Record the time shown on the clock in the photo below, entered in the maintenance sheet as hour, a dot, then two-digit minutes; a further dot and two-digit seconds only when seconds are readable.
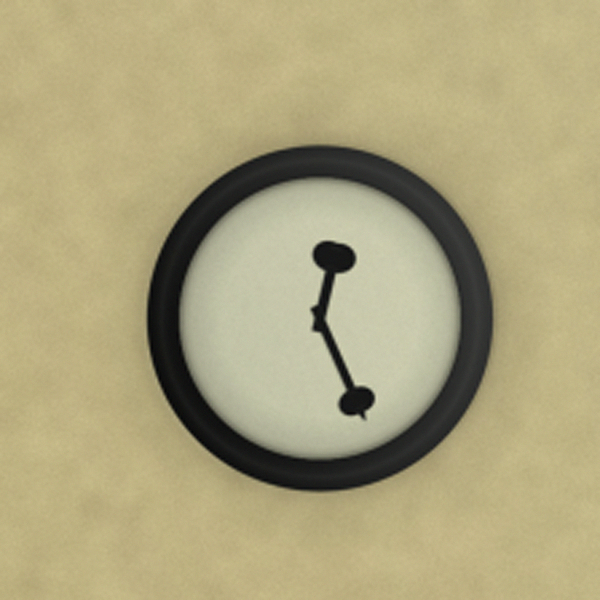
12.26
